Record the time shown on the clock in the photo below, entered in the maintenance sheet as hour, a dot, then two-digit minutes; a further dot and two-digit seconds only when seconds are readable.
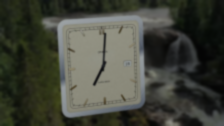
7.01
